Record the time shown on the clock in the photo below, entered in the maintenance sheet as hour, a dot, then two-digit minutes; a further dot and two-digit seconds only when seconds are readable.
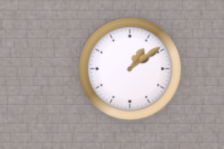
1.09
